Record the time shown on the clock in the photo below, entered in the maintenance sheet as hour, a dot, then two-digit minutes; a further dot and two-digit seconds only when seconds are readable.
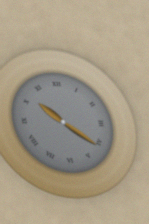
10.21
